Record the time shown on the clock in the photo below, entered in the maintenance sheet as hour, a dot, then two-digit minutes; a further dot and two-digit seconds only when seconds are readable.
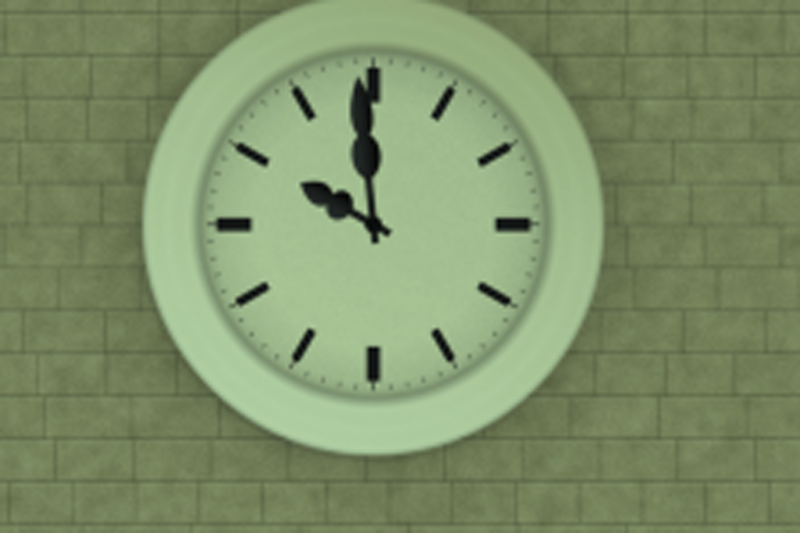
9.59
